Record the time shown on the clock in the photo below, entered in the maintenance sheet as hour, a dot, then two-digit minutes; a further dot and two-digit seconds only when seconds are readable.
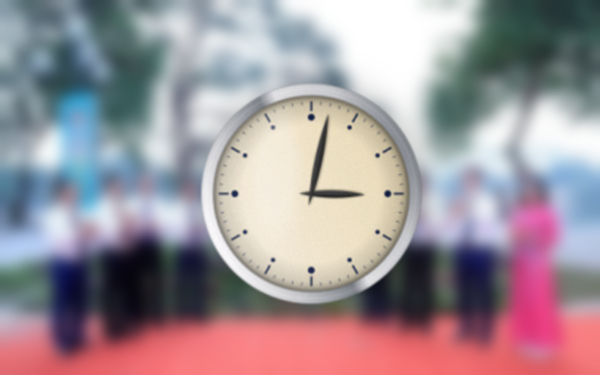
3.02
